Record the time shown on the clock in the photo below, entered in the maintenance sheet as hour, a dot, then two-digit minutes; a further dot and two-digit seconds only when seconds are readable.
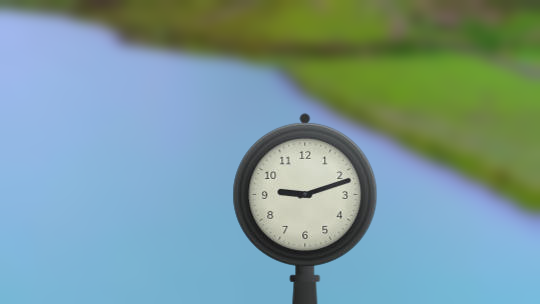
9.12
